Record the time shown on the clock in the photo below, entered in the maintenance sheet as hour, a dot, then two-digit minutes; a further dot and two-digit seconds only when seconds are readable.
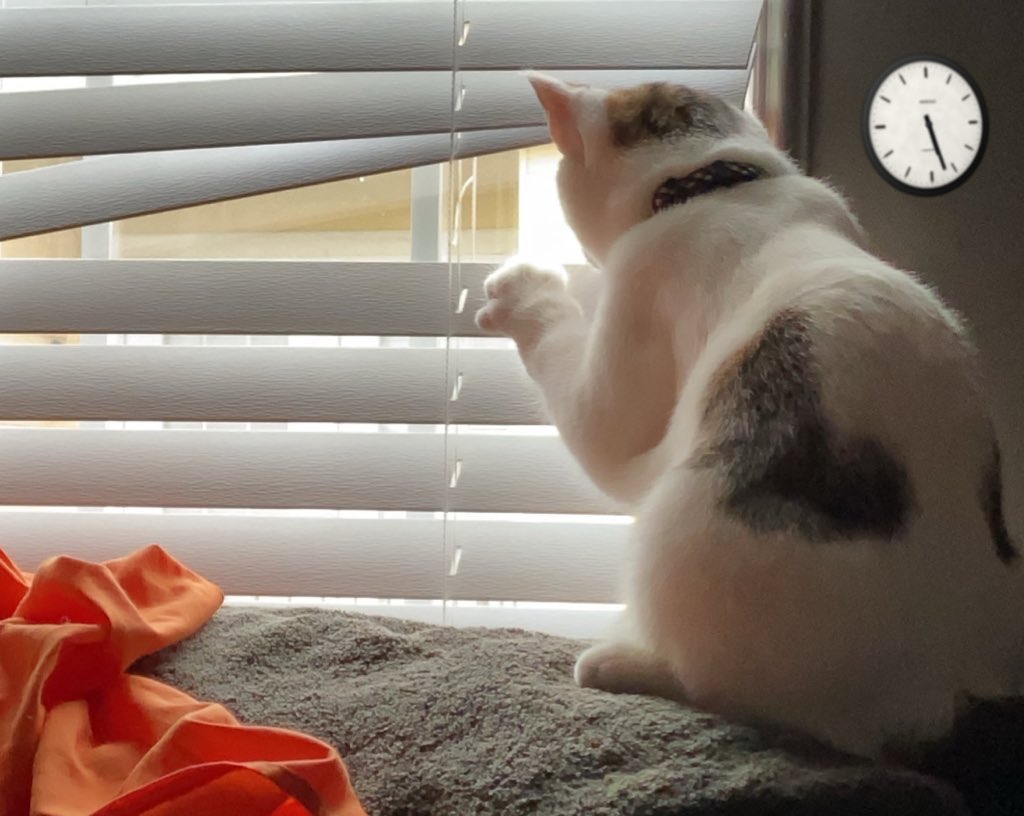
5.27
